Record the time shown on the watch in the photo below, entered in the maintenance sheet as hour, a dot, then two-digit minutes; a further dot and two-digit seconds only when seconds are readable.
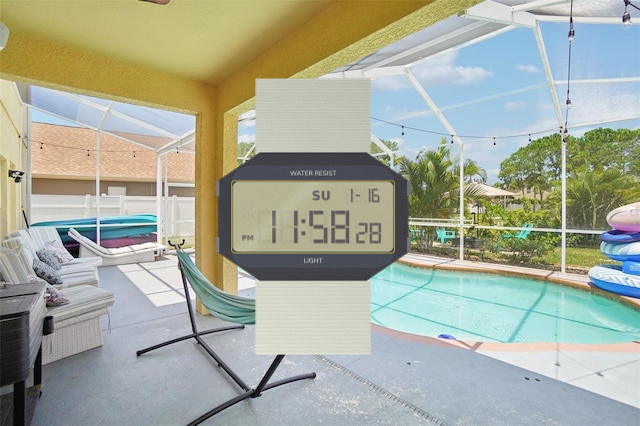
11.58.28
